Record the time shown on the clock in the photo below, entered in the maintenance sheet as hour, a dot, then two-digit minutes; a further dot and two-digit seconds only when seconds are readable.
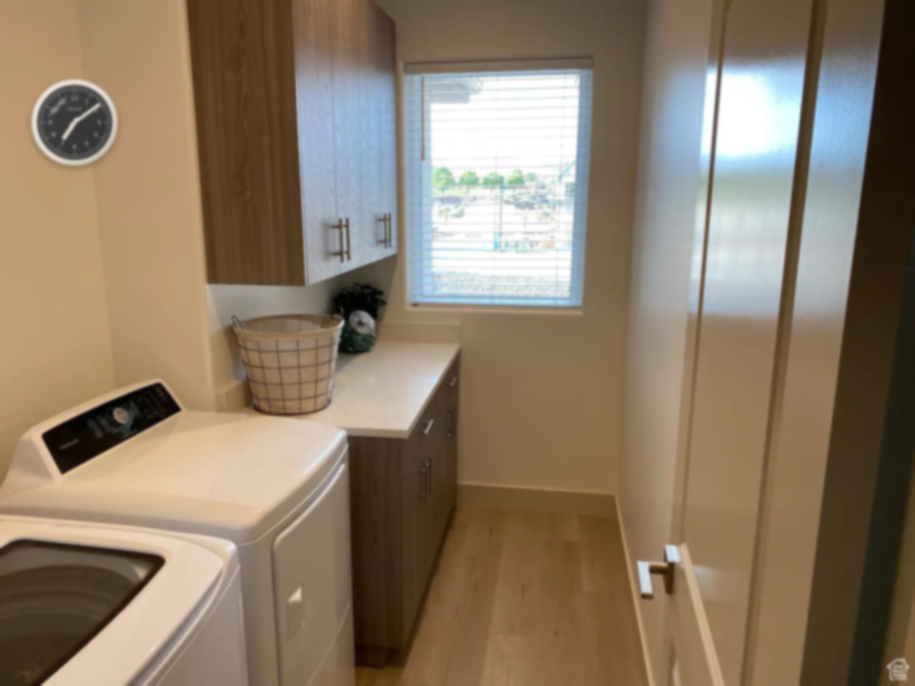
7.09
